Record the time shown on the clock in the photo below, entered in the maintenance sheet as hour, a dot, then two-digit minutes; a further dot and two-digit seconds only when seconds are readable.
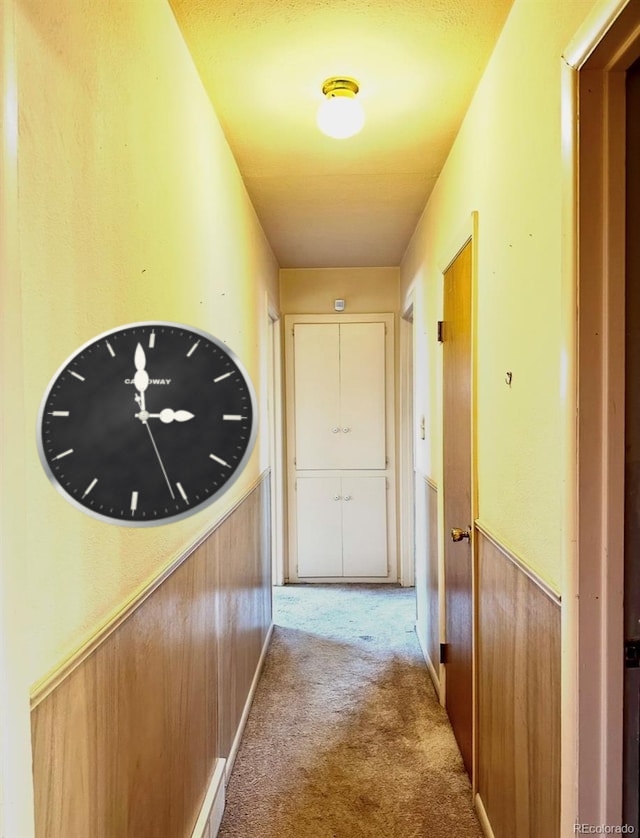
2.58.26
